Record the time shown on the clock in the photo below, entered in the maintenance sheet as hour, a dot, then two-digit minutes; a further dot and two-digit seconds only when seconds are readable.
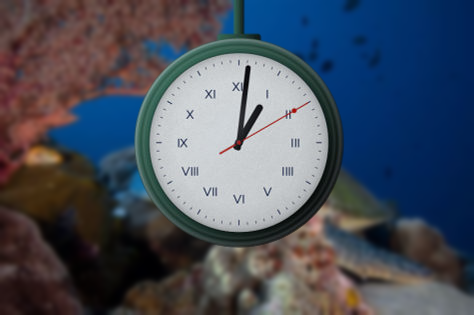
1.01.10
